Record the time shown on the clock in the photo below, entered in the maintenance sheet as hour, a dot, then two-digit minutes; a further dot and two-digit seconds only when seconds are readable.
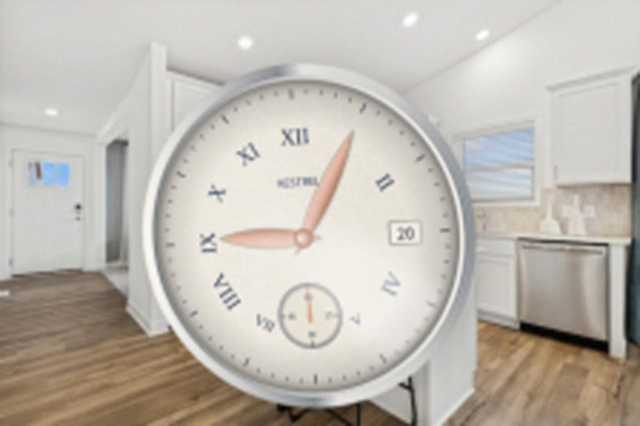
9.05
